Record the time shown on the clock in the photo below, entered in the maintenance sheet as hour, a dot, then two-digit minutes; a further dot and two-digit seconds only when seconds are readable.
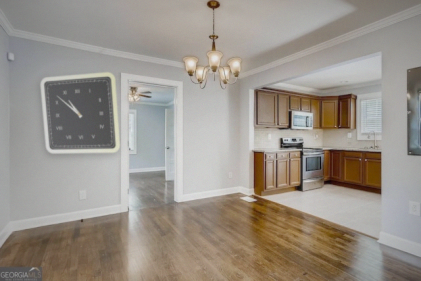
10.52
